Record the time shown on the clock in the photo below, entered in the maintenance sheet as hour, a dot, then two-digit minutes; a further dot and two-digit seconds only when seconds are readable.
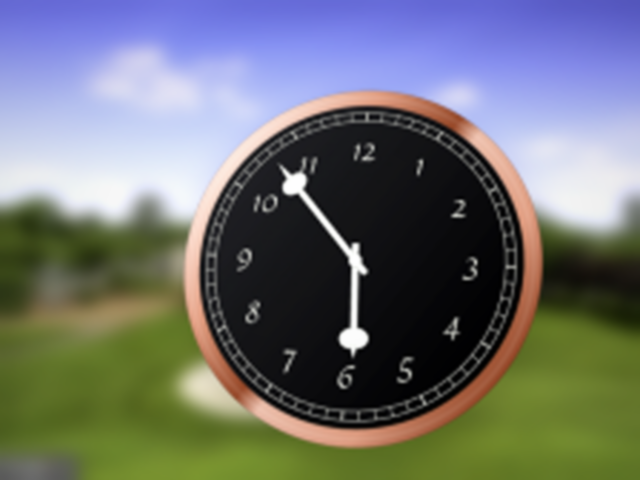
5.53
